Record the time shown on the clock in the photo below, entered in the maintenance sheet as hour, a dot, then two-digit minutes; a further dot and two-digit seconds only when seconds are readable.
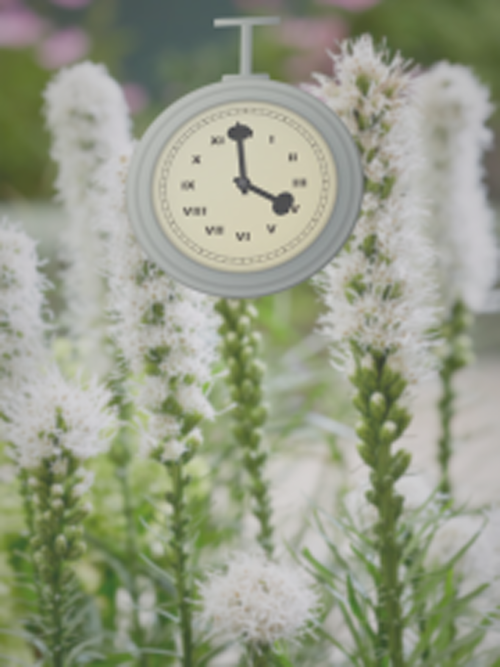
3.59
